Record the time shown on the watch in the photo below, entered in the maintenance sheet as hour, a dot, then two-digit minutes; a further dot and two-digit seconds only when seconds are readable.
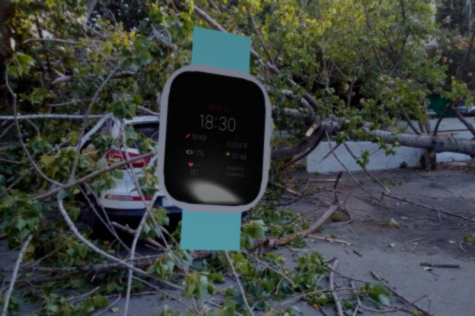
18.30
